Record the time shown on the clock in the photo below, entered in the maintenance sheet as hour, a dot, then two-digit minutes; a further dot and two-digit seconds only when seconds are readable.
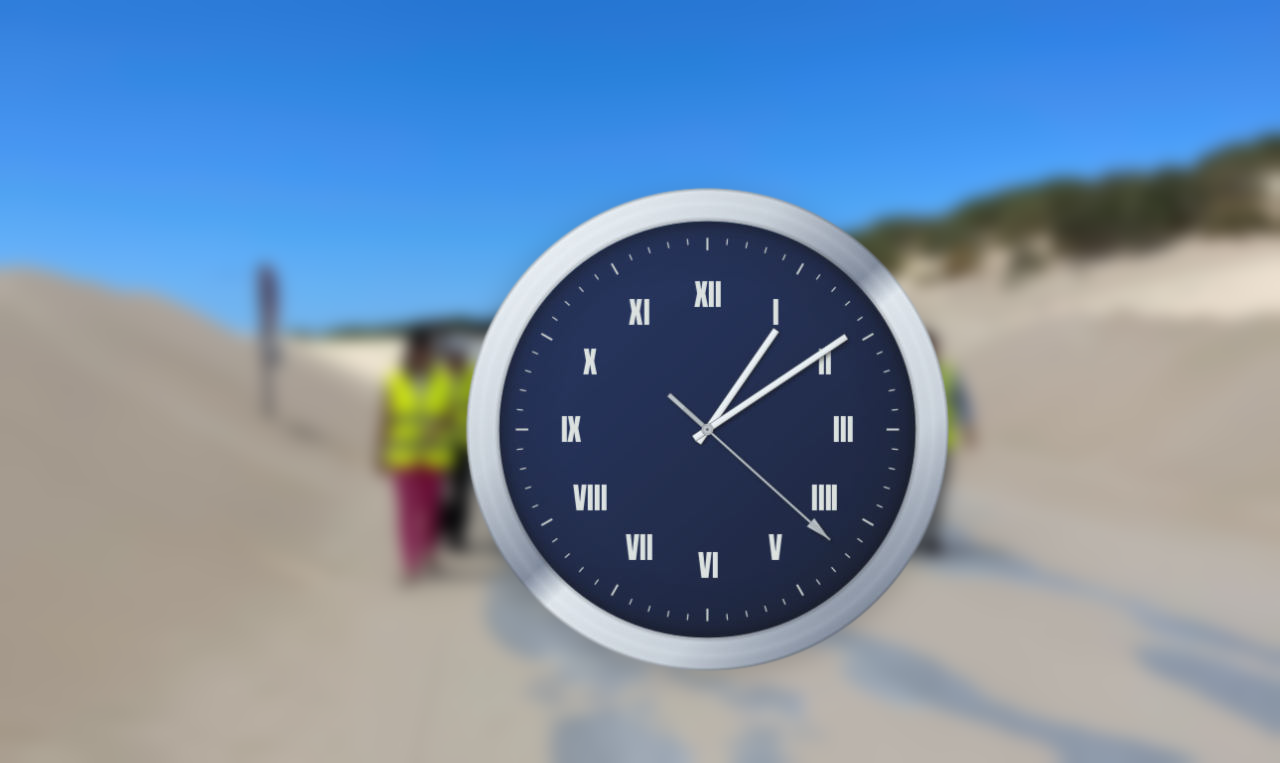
1.09.22
